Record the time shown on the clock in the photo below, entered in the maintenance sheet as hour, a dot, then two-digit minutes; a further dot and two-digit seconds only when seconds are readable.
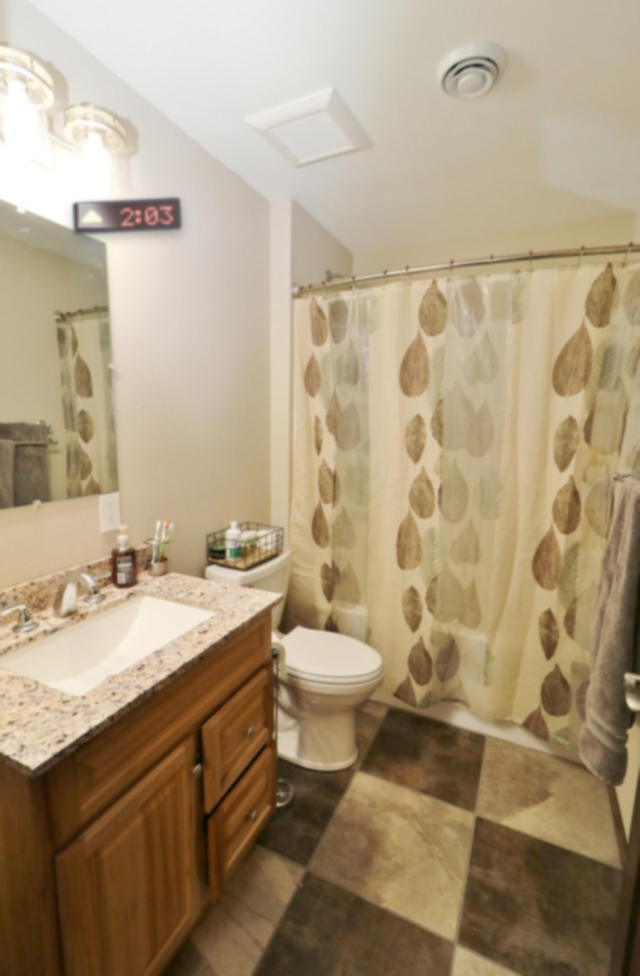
2.03
